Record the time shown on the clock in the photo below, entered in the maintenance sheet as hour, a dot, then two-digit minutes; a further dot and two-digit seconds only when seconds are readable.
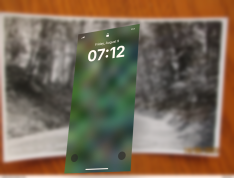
7.12
